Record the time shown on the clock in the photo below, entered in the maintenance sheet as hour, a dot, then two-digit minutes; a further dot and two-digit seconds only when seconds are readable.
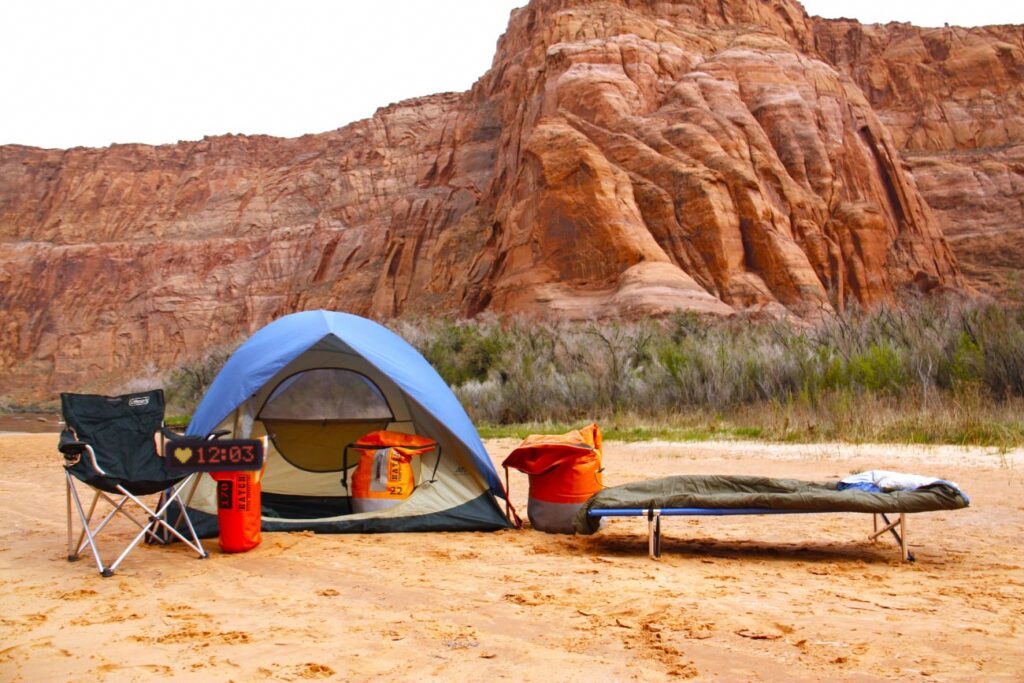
12.03
